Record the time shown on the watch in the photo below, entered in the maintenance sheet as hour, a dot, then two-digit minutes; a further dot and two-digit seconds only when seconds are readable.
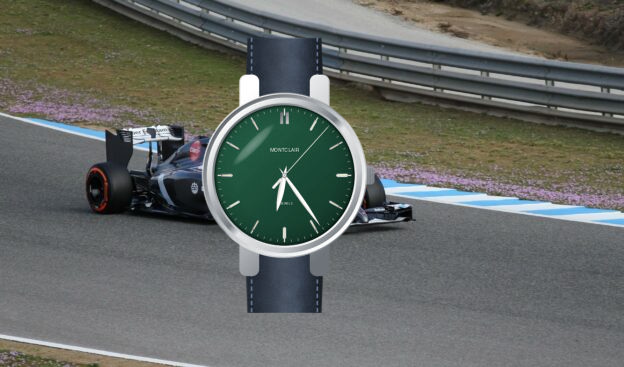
6.24.07
